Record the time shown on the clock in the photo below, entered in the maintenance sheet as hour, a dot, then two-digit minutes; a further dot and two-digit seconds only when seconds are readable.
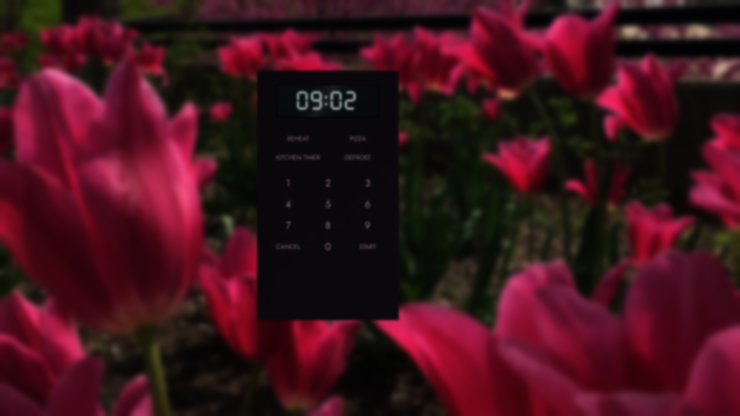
9.02
